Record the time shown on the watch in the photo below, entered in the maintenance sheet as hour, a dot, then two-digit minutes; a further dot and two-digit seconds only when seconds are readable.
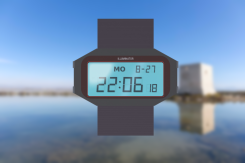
22.06.18
